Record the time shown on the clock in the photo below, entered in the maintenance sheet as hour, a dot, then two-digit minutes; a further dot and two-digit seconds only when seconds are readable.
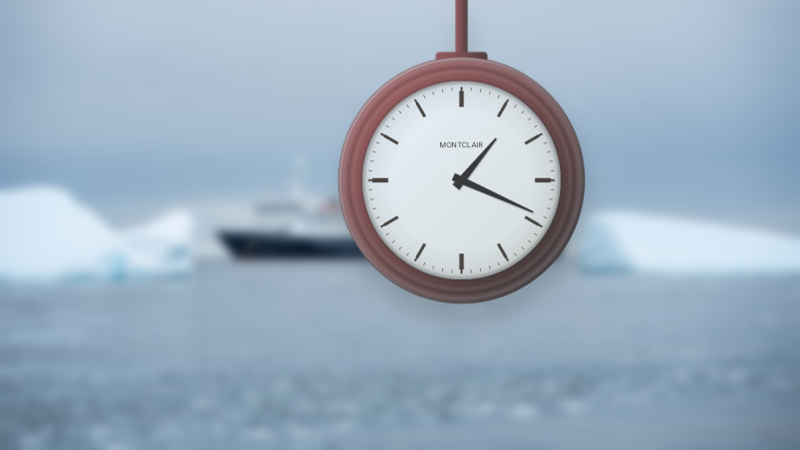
1.19
